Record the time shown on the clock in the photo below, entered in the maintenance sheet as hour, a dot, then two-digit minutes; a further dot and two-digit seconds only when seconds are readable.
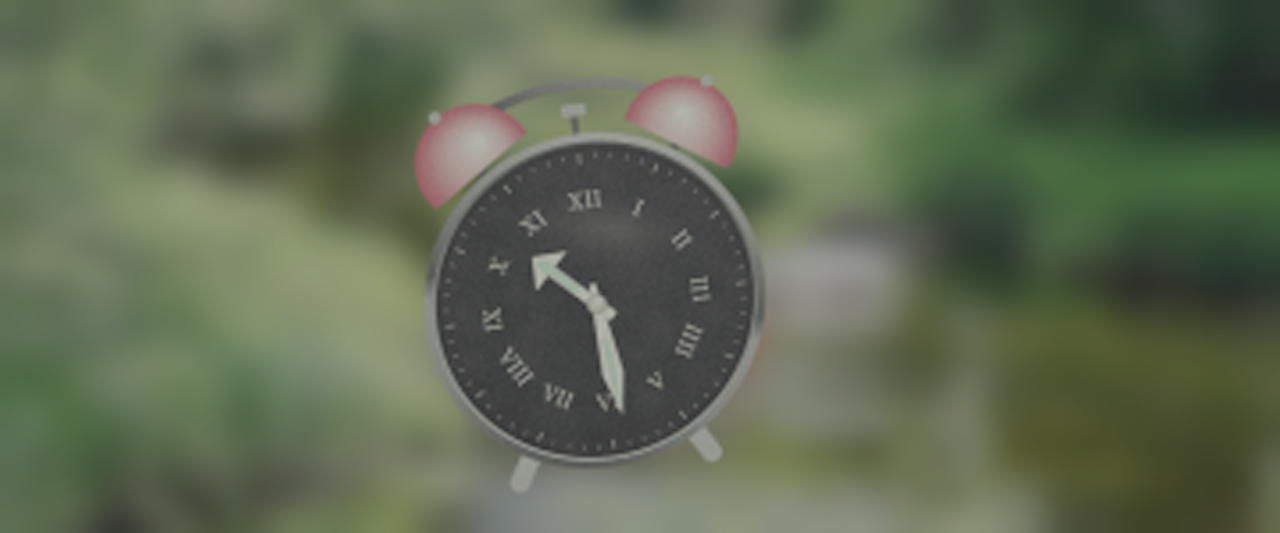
10.29
